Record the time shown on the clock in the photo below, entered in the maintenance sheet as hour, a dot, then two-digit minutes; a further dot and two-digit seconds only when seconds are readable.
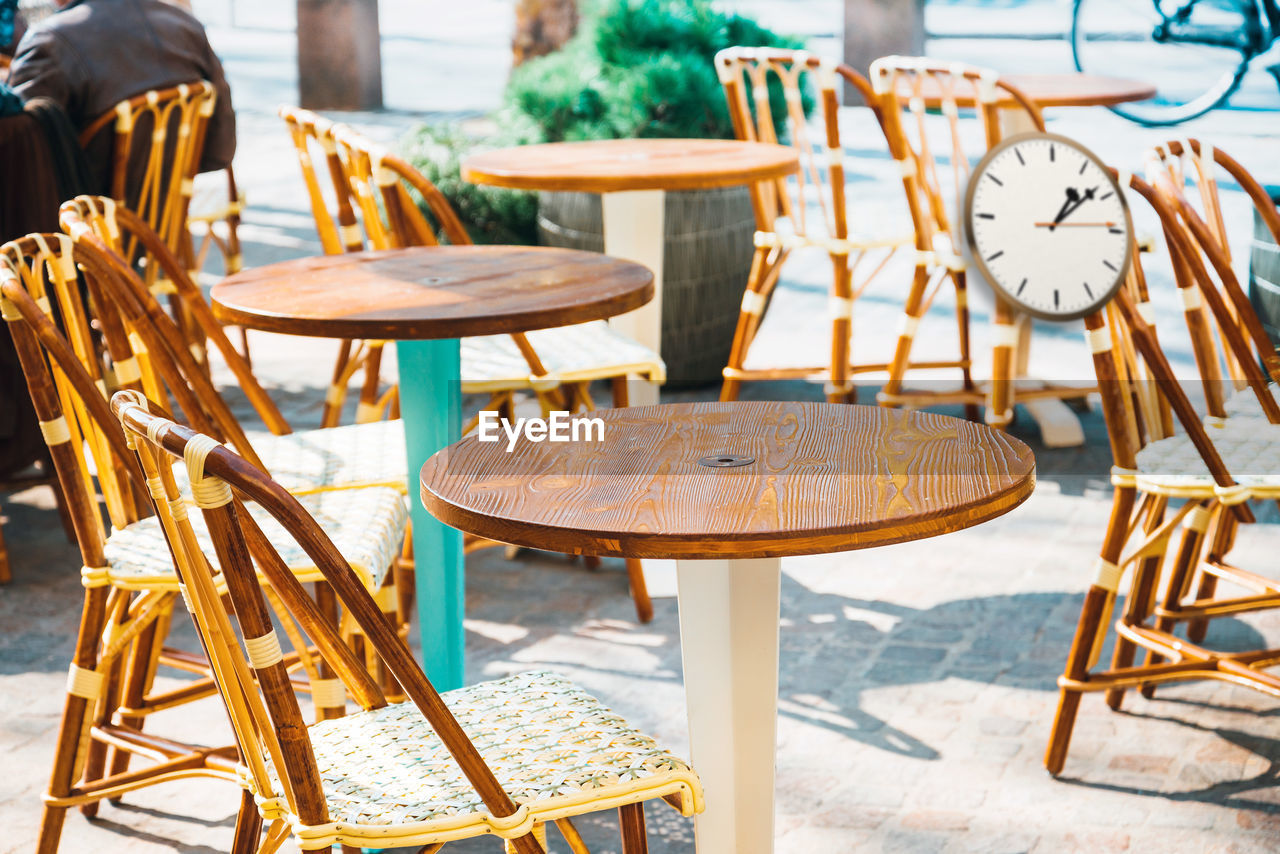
1.08.14
